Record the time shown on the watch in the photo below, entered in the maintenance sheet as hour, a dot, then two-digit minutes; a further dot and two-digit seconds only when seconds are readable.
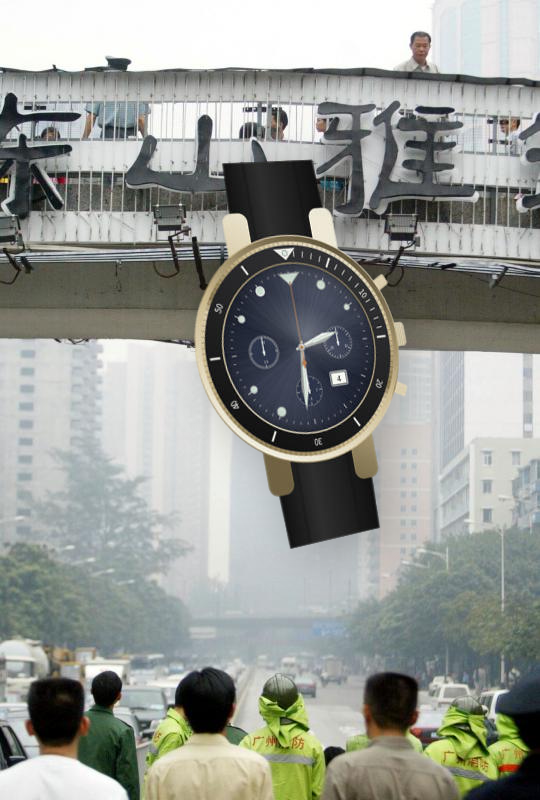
2.31
